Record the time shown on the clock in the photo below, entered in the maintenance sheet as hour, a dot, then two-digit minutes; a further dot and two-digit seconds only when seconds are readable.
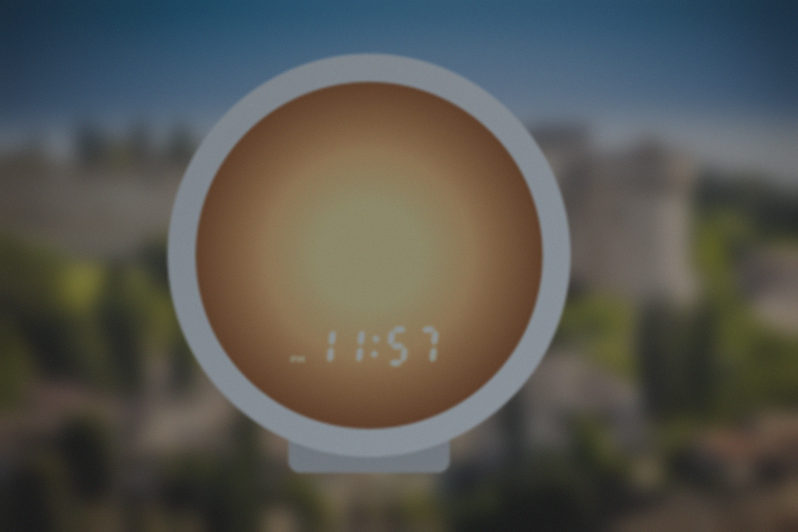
11.57
